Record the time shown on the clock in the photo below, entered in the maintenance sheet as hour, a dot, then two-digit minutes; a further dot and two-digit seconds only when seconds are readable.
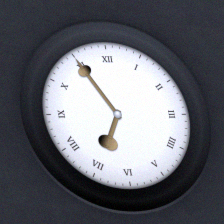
6.55
